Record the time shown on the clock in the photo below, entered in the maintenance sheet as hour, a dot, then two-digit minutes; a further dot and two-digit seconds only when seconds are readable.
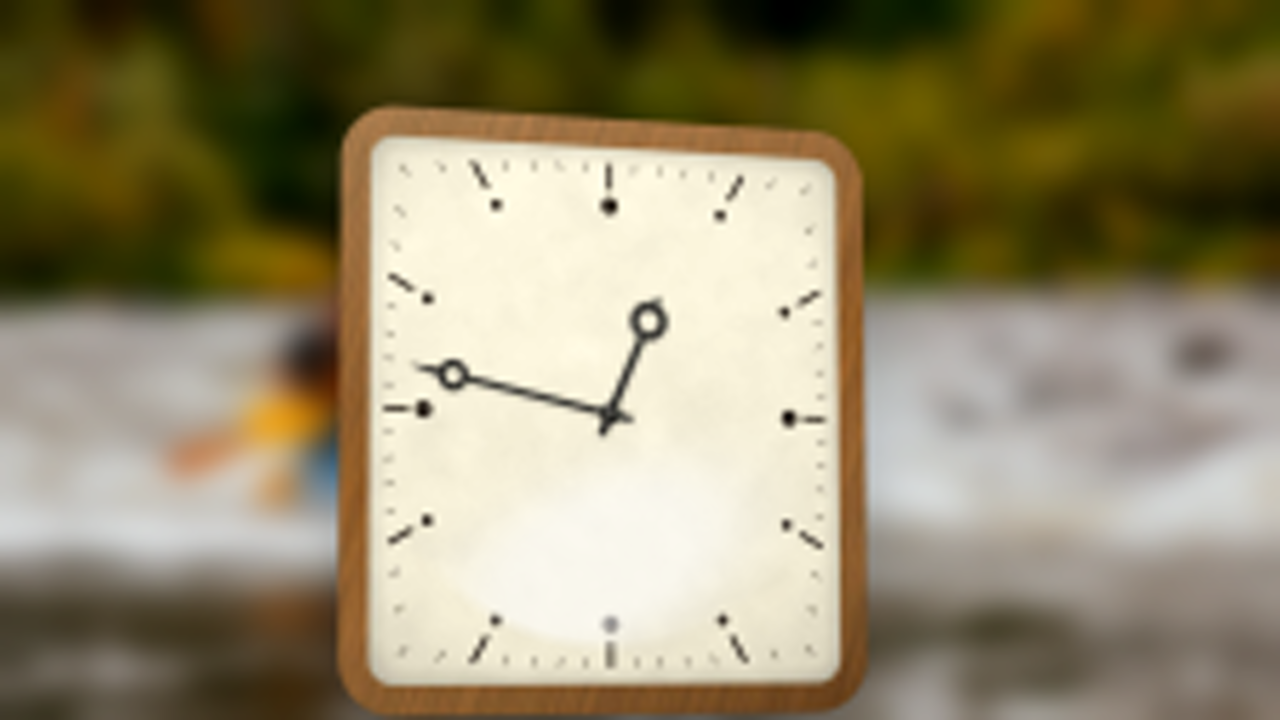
12.47
